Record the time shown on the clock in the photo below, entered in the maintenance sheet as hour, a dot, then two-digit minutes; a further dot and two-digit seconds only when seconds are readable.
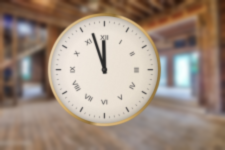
11.57
